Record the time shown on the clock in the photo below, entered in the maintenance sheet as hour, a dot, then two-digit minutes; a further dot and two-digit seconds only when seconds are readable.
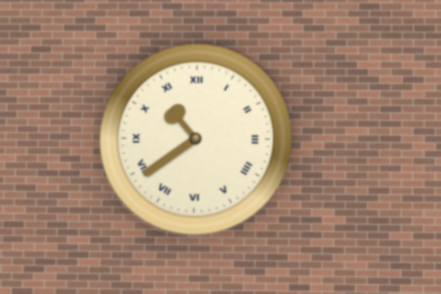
10.39
